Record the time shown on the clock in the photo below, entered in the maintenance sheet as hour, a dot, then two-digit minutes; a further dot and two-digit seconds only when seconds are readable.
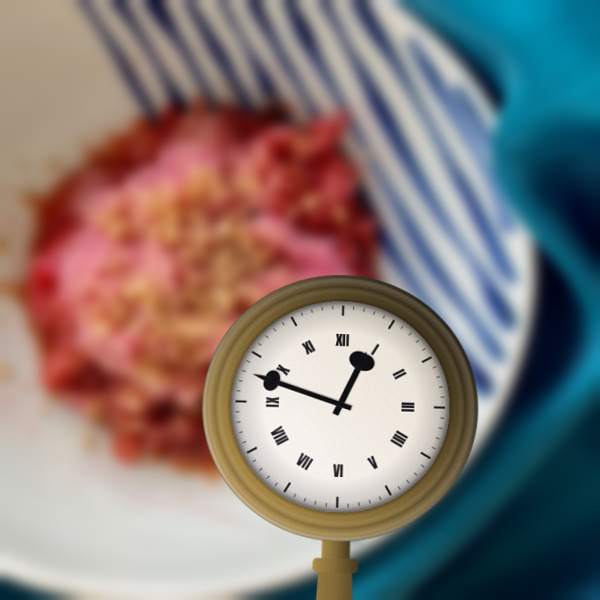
12.48
